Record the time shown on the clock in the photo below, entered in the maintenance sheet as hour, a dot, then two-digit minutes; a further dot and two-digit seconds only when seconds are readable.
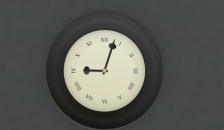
9.03
